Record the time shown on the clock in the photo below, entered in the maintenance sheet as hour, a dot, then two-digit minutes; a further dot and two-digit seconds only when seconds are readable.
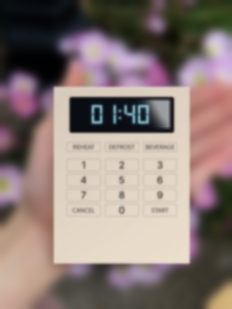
1.40
